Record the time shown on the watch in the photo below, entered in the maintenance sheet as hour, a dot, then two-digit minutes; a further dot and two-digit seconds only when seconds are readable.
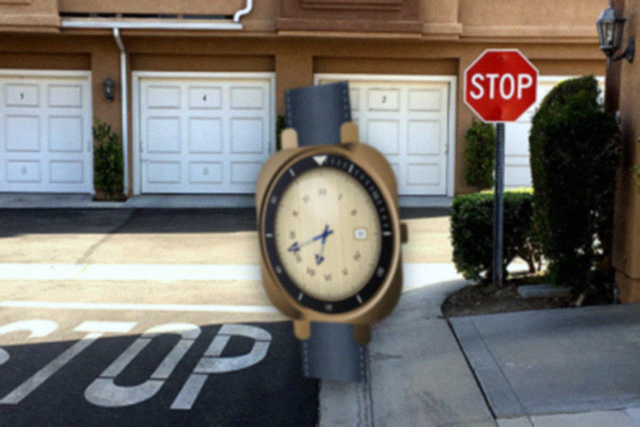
6.42
